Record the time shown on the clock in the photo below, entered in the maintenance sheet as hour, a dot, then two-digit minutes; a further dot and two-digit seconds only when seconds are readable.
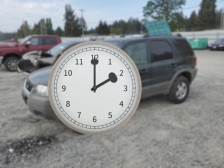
2.00
